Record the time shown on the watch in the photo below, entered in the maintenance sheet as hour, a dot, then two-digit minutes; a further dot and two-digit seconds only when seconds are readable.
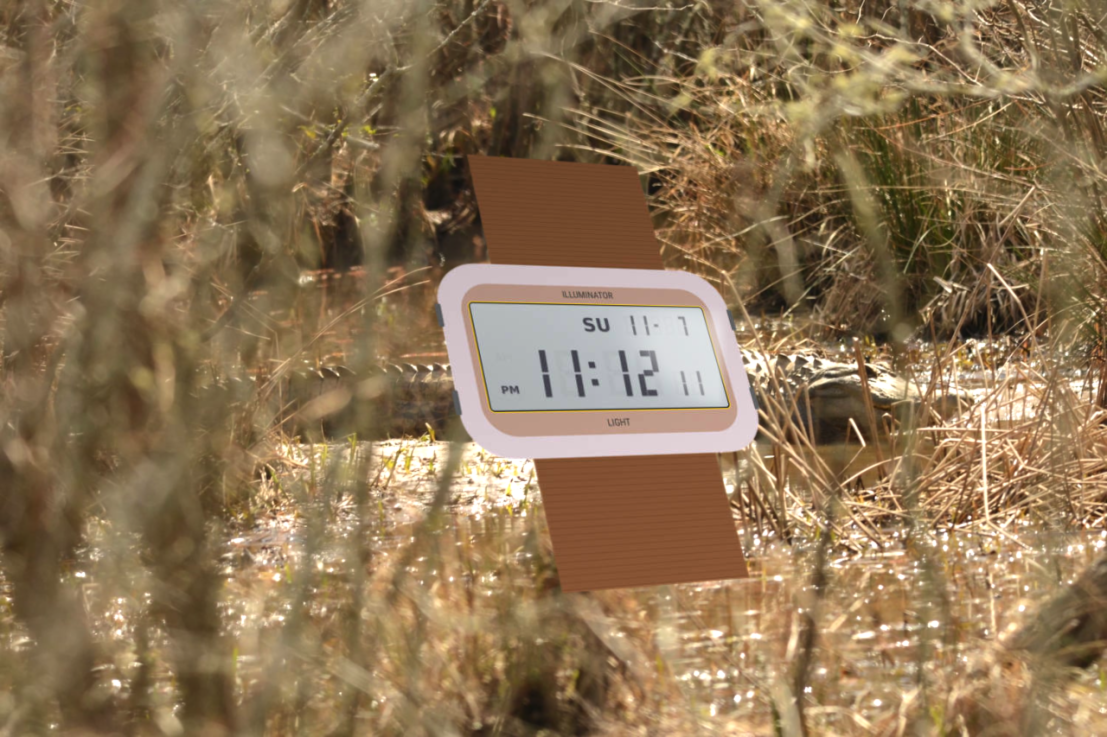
11.12.11
